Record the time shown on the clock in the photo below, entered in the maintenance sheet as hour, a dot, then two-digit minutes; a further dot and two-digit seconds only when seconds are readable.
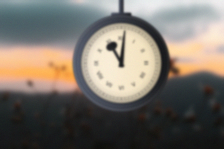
11.01
